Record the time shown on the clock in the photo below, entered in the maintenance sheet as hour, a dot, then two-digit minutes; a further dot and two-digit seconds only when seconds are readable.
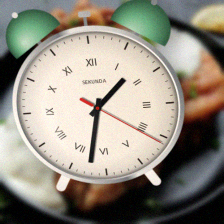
1.32.21
